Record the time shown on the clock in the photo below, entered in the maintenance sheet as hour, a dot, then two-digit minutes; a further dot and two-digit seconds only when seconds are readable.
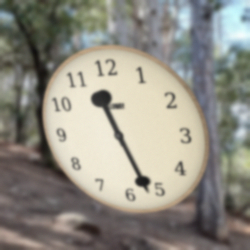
11.27
